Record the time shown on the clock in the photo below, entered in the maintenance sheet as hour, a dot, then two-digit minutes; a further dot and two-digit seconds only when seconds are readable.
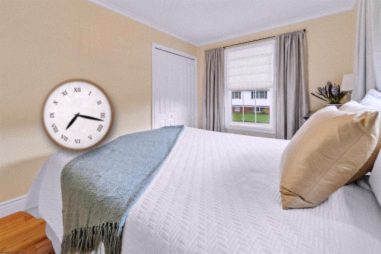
7.17
